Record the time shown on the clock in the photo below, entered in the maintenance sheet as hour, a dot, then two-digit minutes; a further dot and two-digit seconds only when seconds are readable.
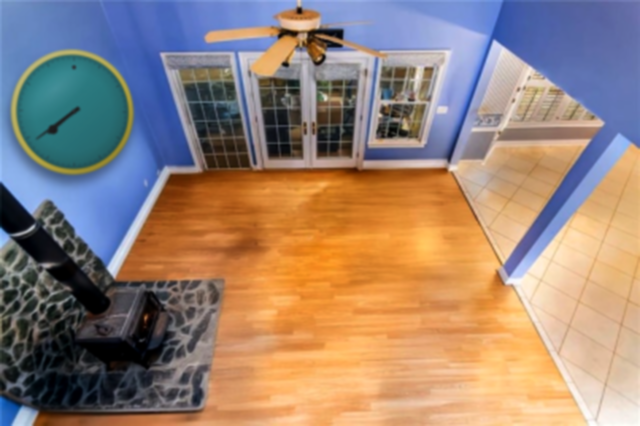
7.39
